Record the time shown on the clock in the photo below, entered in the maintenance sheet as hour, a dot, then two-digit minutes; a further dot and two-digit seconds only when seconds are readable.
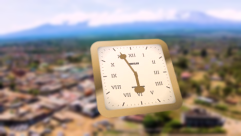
5.56
